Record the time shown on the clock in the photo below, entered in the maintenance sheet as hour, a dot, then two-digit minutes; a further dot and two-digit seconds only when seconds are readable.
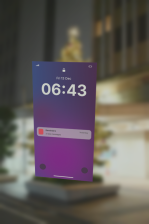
6.43
